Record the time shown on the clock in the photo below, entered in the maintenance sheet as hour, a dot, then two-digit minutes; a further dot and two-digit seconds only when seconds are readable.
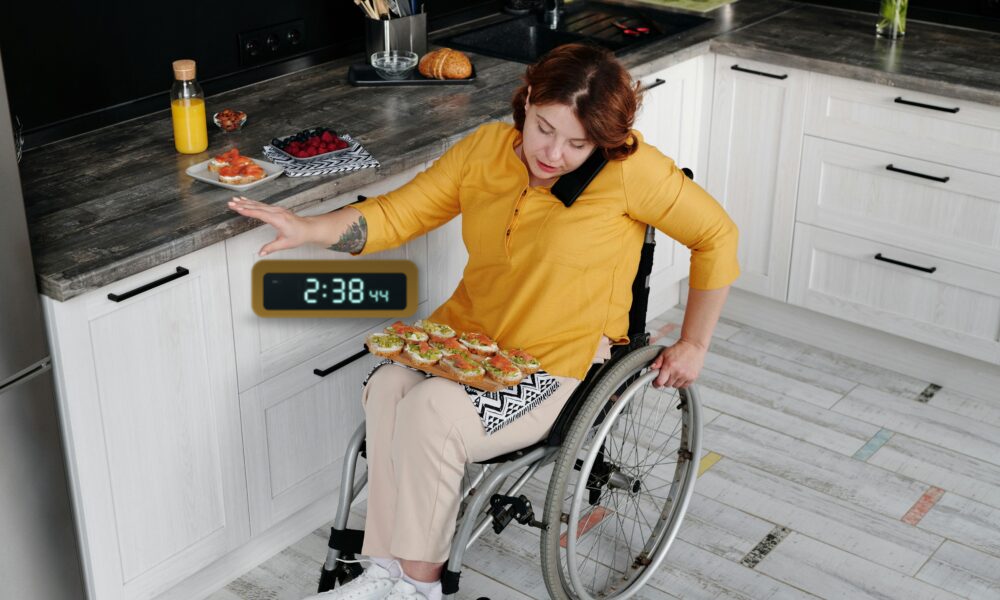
2.38.44
